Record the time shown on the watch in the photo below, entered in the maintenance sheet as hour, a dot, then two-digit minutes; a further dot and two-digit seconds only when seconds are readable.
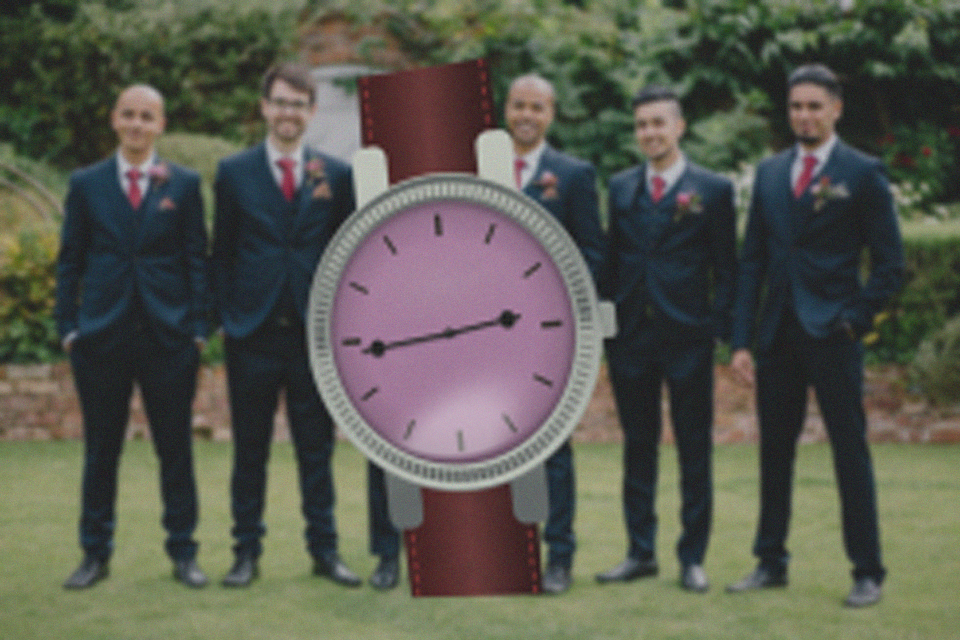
2.44
